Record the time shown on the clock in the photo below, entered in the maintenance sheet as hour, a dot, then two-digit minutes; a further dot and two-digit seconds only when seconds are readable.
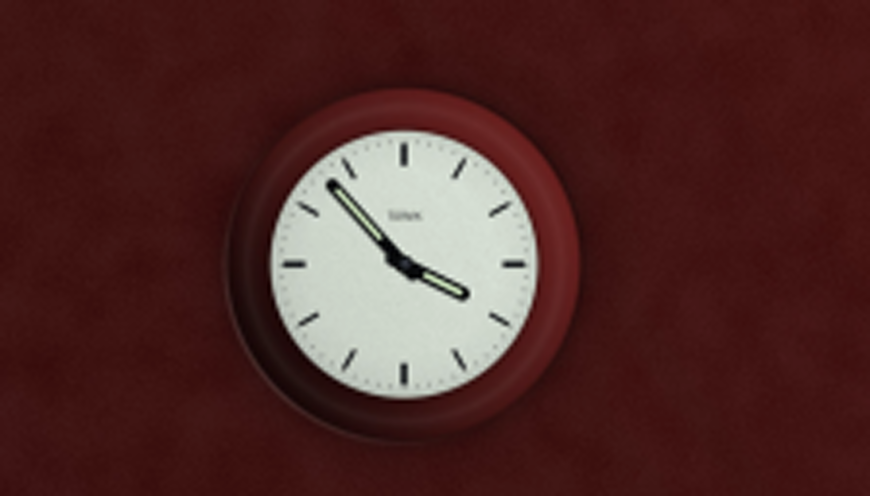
3.53
